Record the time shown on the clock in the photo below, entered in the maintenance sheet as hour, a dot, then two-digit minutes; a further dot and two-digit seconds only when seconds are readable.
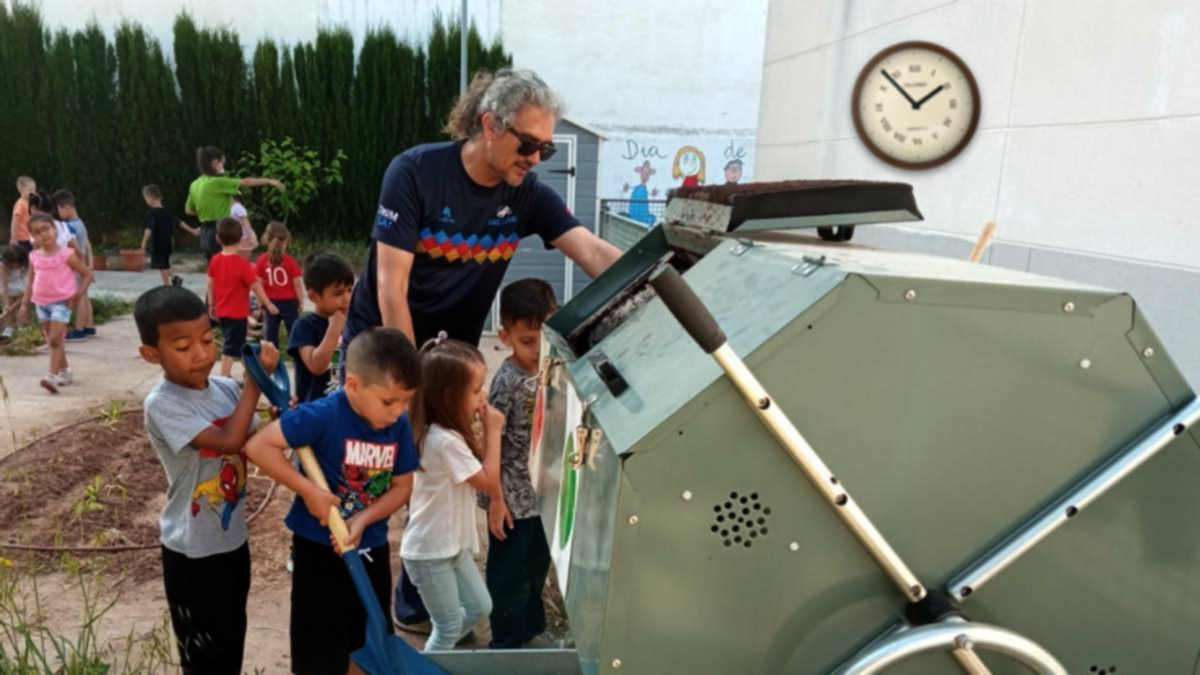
1.53
